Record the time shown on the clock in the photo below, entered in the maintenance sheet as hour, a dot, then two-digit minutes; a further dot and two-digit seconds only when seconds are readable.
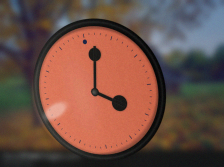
4.02
